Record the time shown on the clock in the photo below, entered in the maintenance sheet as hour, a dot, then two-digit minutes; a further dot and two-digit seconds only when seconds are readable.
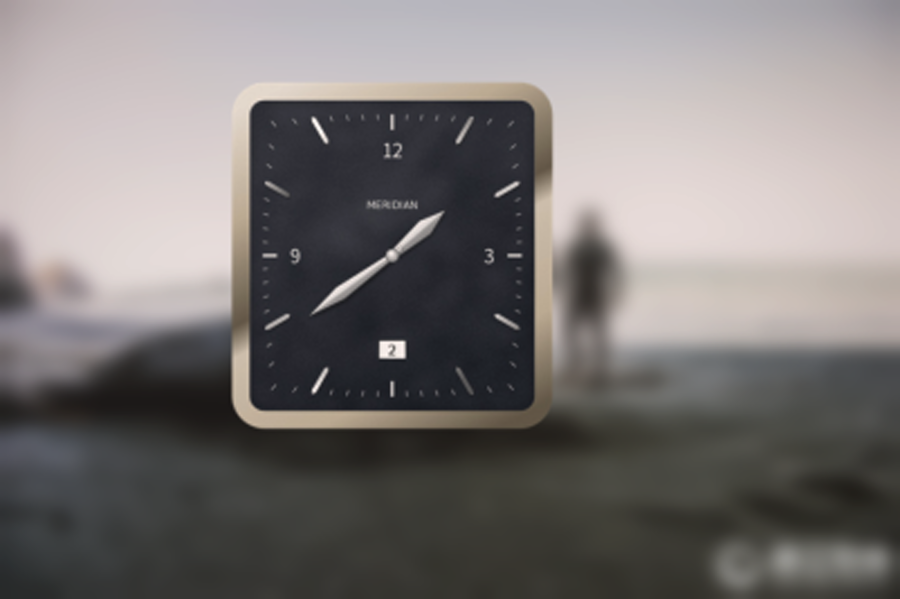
1.39
